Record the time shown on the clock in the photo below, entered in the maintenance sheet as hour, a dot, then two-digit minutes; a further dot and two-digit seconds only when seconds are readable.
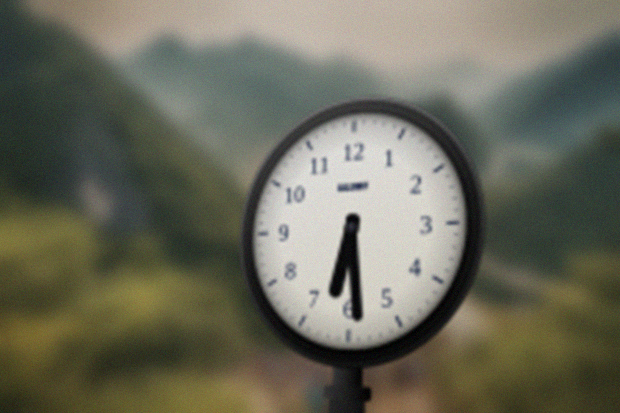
6.29
